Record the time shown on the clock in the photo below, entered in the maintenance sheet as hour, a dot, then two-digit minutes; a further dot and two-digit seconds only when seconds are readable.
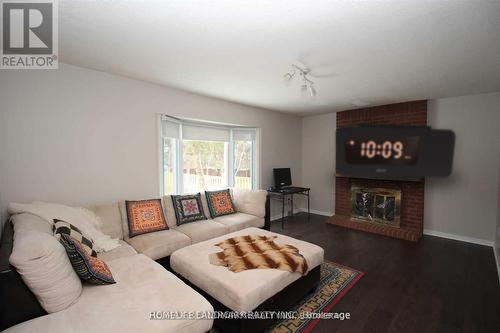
10.09
